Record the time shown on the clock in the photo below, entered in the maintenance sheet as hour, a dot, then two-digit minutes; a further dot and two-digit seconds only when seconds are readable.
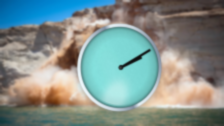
2.10
